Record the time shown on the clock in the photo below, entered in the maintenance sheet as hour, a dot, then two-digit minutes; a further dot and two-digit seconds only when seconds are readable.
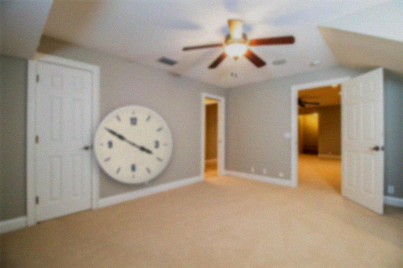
3.50
